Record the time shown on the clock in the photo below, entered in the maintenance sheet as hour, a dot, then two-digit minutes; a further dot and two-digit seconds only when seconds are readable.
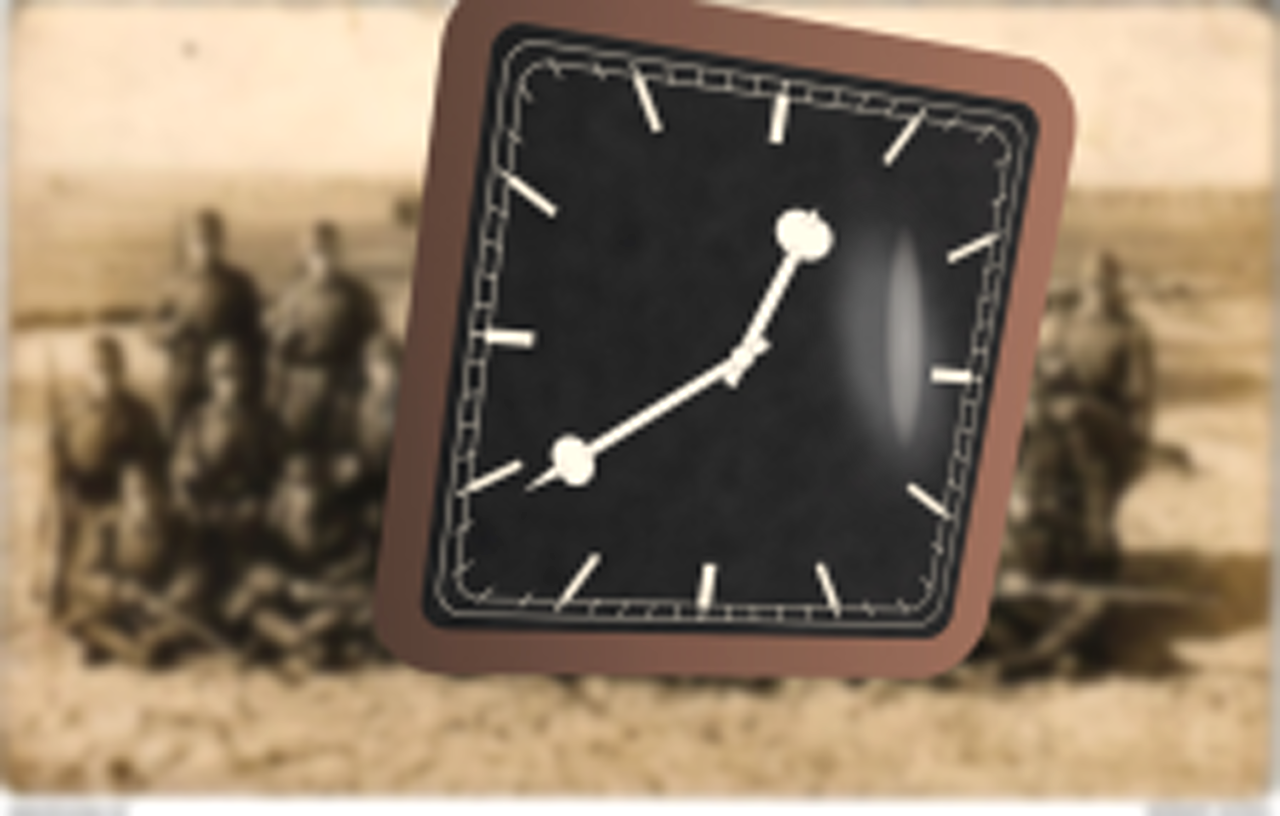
12.39
